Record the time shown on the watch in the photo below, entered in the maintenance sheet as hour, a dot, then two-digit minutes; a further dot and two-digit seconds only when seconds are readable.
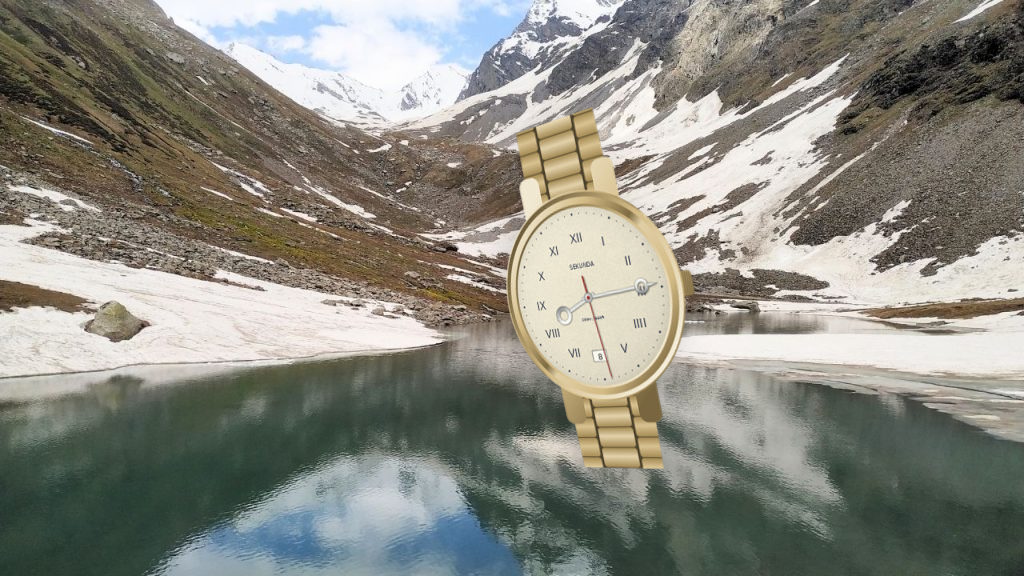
8.14.29
